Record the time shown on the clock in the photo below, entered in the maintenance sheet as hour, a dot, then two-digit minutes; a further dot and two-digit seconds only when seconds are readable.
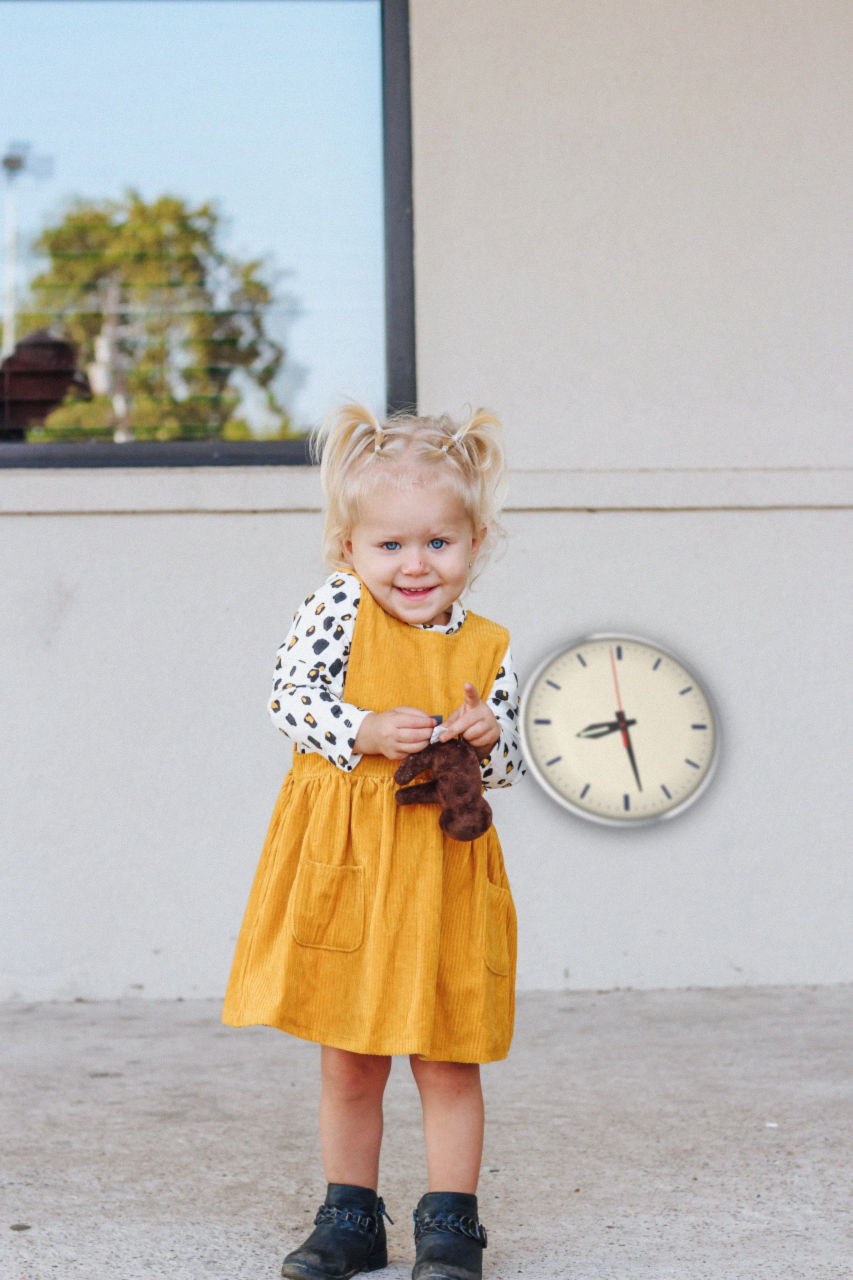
8.27.59
